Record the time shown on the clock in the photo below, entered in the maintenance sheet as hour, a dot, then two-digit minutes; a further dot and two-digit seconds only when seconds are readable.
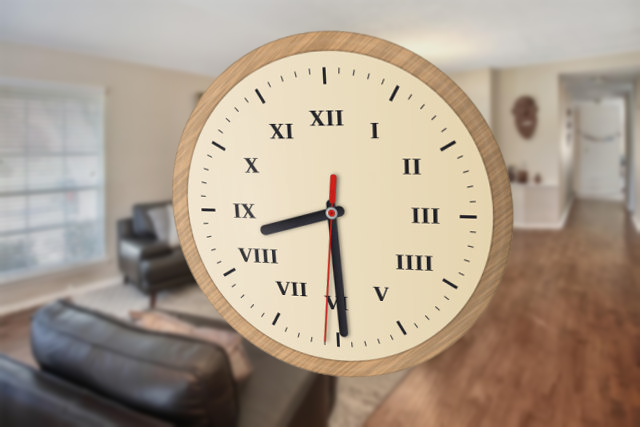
8.29.31
